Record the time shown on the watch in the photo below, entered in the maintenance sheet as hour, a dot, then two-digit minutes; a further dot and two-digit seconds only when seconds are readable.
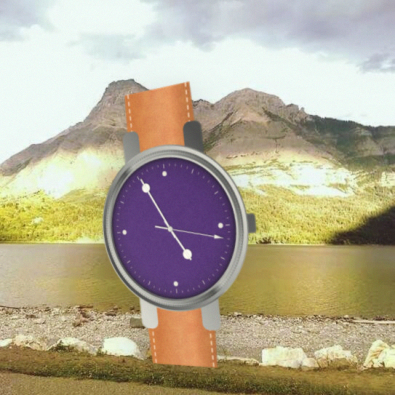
4.55.17
